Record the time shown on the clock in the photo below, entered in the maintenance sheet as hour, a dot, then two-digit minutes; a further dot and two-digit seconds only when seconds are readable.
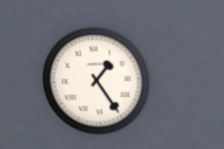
1.25
